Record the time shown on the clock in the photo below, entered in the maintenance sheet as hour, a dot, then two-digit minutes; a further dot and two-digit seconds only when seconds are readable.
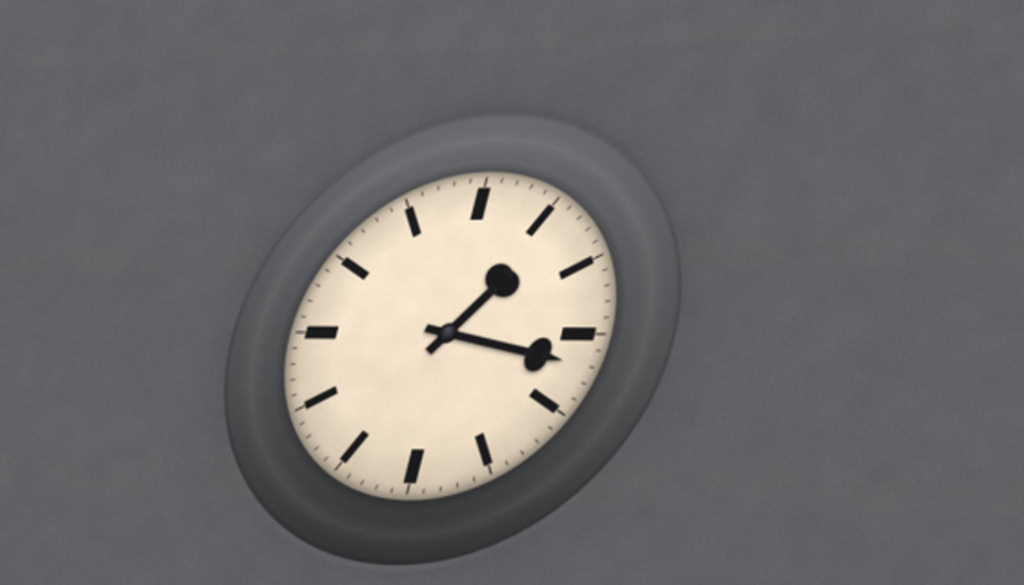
1.17
